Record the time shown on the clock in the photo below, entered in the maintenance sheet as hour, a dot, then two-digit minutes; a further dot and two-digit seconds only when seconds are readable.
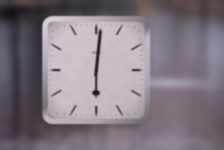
6.01
